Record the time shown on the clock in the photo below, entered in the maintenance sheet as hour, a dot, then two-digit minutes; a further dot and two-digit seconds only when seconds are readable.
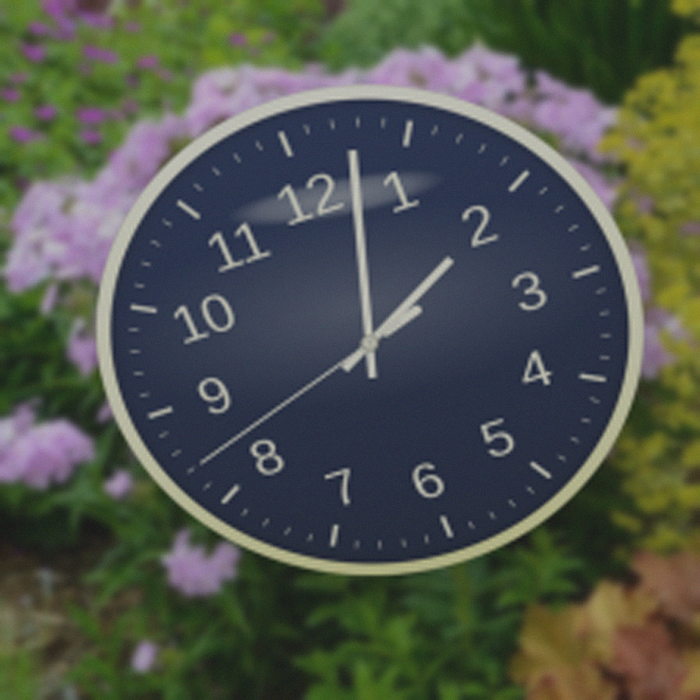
2.02.42
